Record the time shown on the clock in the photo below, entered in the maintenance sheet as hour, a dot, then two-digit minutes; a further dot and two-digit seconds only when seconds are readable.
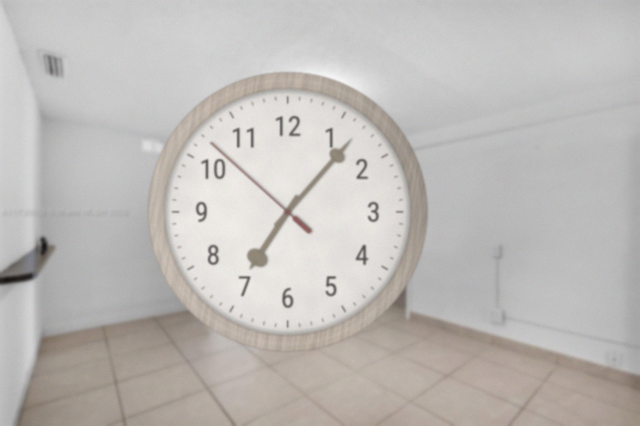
7.06.52
